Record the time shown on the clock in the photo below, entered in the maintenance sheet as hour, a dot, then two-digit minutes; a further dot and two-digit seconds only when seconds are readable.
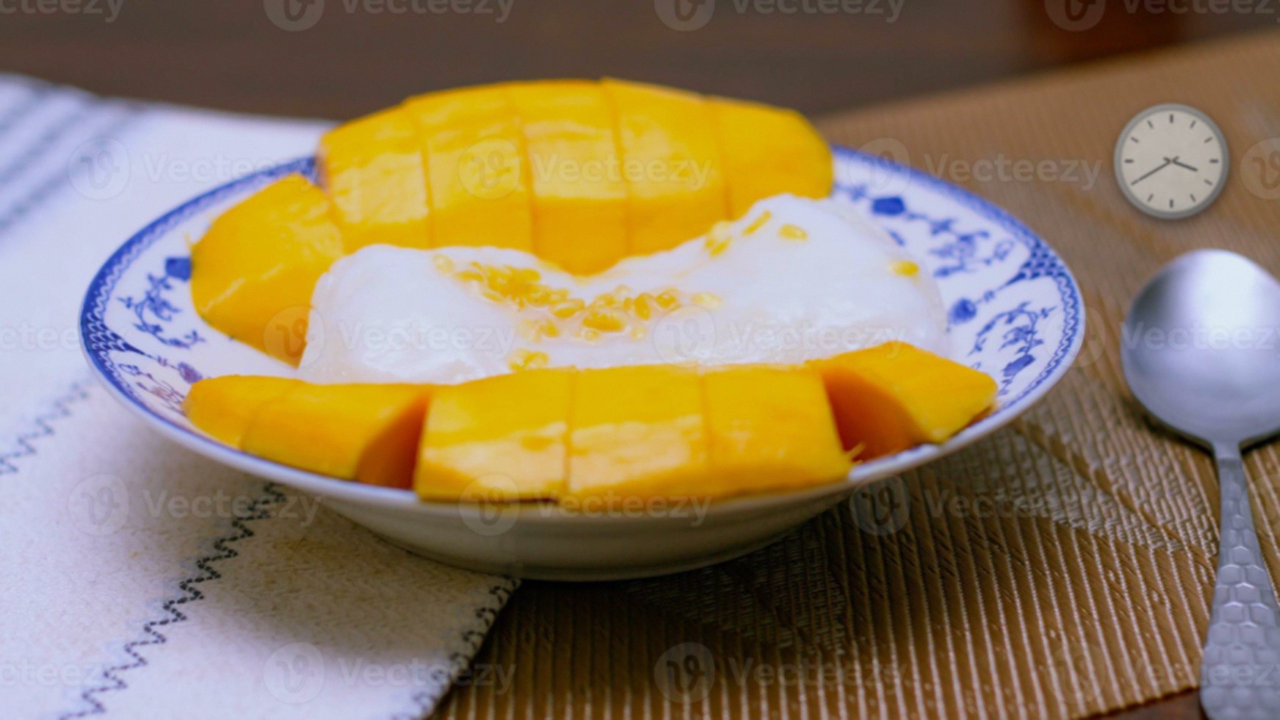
3.40
